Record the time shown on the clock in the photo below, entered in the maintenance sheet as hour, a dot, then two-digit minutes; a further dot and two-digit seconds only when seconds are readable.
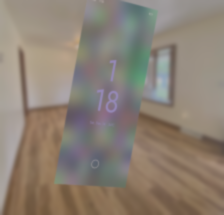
1.18
